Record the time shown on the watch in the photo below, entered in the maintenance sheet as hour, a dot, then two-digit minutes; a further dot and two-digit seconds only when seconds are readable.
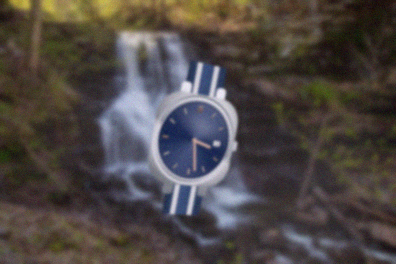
3.28
